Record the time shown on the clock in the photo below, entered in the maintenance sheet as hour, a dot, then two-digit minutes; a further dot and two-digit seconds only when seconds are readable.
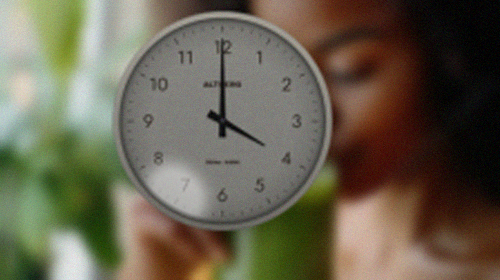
4.00
